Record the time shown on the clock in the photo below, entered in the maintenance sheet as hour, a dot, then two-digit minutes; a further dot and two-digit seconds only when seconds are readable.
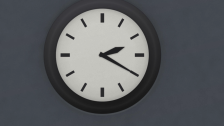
2.20
